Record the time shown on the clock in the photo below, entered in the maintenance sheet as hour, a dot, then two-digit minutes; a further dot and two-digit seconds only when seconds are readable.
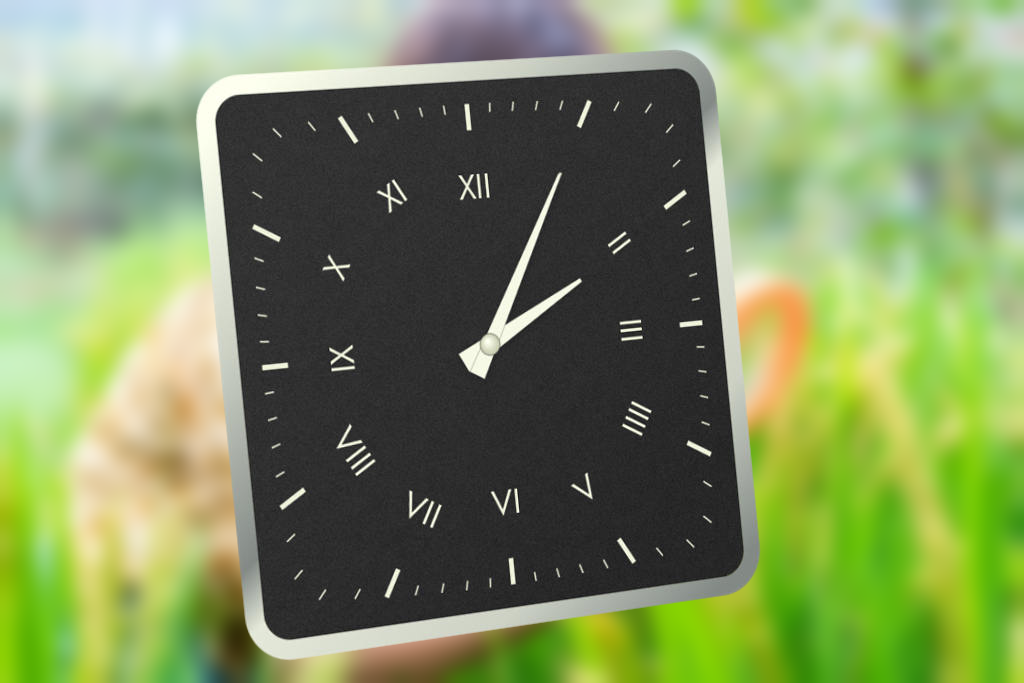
2.05
